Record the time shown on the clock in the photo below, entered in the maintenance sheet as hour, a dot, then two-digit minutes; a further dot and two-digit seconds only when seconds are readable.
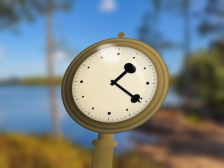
1.21
